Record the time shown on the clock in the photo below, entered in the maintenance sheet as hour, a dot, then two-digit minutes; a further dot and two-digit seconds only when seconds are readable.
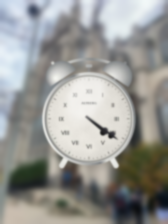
4.21
